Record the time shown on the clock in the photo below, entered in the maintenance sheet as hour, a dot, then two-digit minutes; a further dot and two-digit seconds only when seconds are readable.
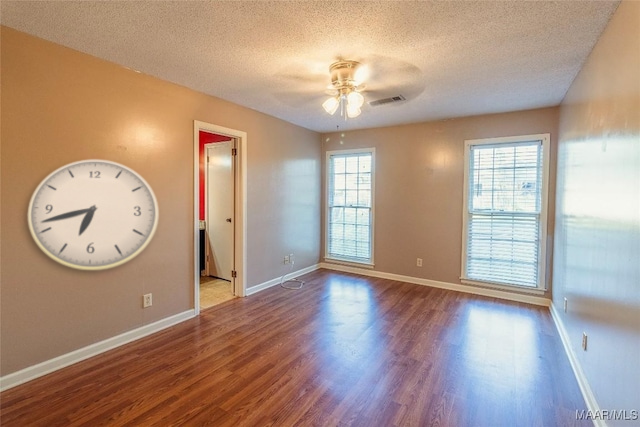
6.42
